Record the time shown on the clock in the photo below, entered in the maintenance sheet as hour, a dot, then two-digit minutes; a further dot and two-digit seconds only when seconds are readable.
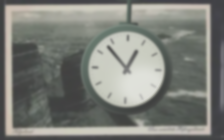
12.53
